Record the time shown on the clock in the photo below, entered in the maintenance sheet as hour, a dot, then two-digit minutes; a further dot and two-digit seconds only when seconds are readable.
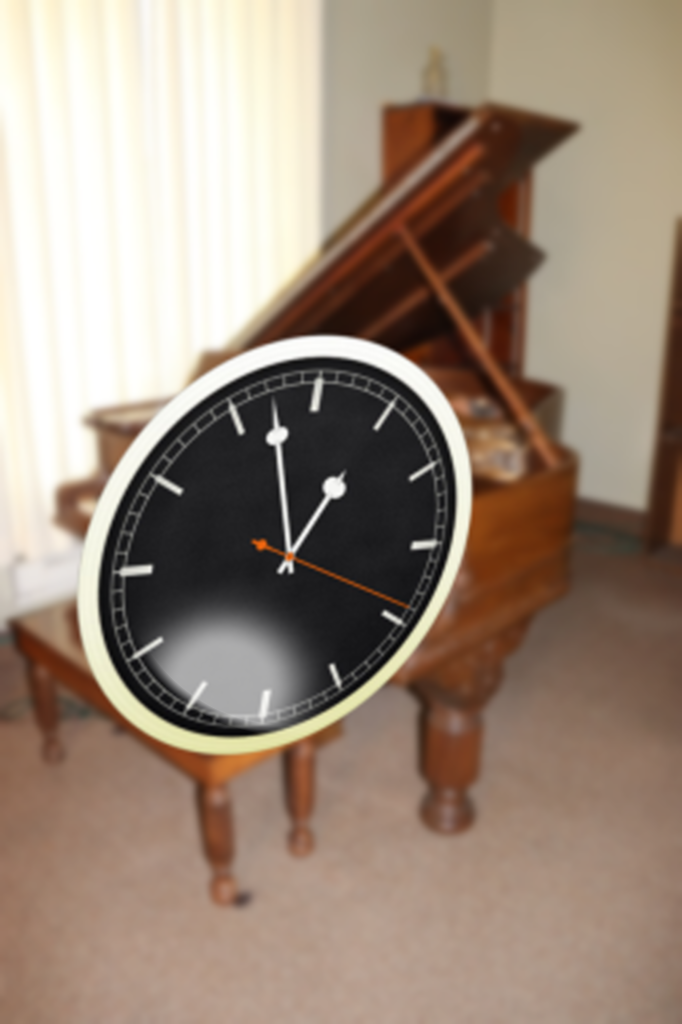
12.57.19
